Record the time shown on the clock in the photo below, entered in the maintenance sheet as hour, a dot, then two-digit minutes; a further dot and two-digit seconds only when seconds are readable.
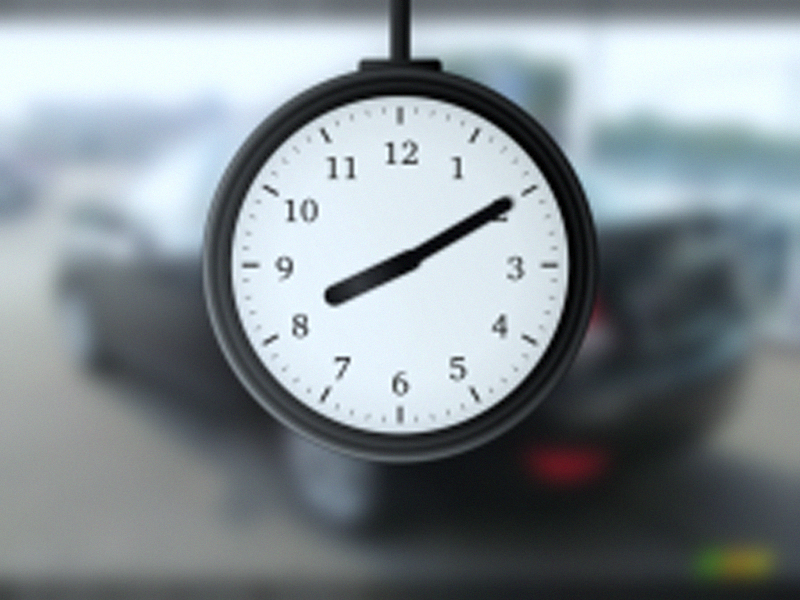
8.10
